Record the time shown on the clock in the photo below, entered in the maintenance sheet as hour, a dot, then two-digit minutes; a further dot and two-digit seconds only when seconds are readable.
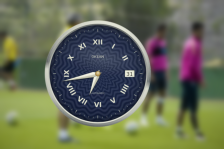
6.43
